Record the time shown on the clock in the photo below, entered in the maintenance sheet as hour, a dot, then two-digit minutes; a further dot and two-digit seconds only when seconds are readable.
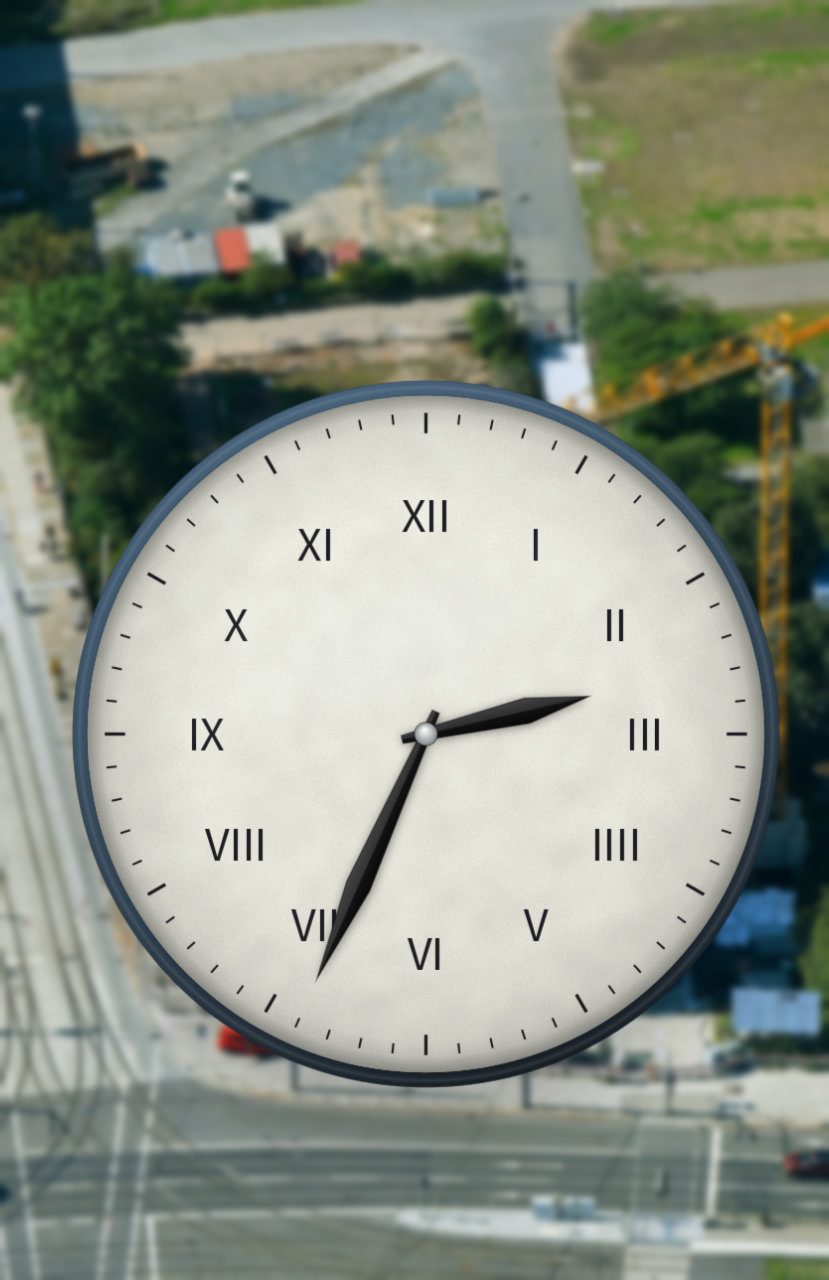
2.34
